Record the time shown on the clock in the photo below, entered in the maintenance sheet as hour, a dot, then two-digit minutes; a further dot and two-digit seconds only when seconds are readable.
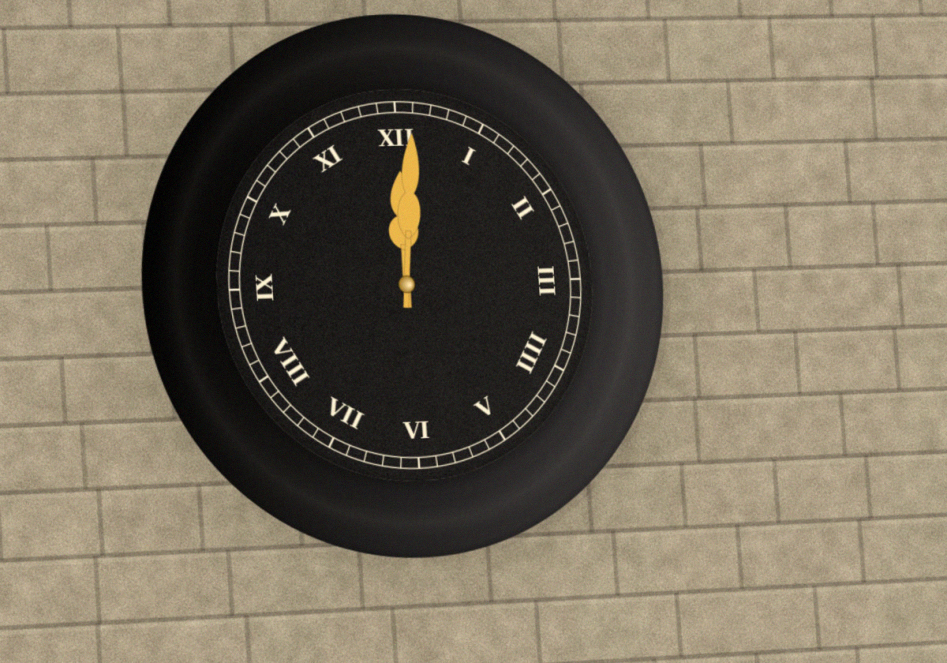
12.01
